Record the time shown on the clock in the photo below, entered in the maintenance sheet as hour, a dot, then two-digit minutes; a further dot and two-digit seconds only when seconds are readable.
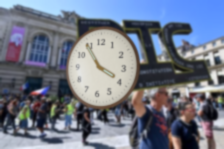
3.54
